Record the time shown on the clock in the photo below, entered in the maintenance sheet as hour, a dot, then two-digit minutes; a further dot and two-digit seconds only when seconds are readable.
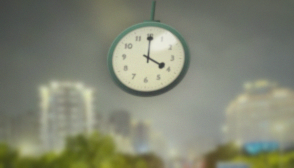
4.00
